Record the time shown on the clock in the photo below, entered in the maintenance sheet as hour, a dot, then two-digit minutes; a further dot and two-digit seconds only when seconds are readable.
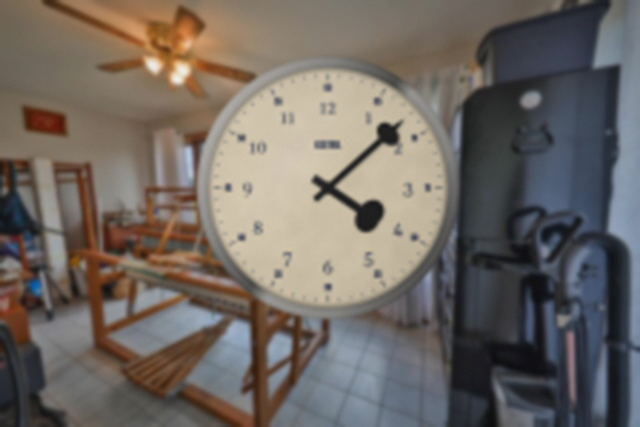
4.08
